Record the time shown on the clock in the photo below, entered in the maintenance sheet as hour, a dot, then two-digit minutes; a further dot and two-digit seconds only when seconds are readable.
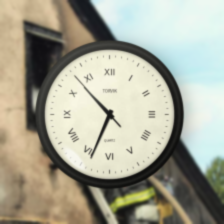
10.33.53
